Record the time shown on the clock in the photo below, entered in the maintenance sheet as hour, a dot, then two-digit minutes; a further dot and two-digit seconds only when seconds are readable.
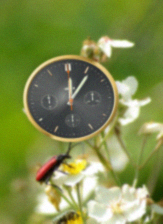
12.06
